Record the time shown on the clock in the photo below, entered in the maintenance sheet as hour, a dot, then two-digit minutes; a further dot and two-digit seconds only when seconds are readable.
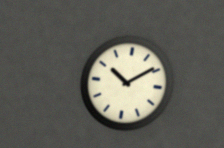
10.09
